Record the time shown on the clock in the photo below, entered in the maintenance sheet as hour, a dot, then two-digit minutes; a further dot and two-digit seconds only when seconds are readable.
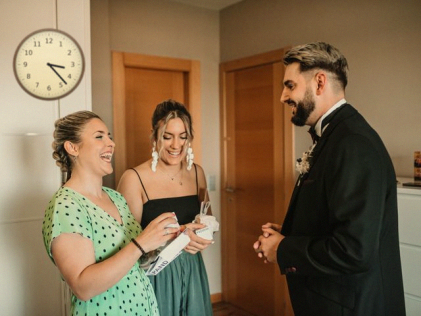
3.23
